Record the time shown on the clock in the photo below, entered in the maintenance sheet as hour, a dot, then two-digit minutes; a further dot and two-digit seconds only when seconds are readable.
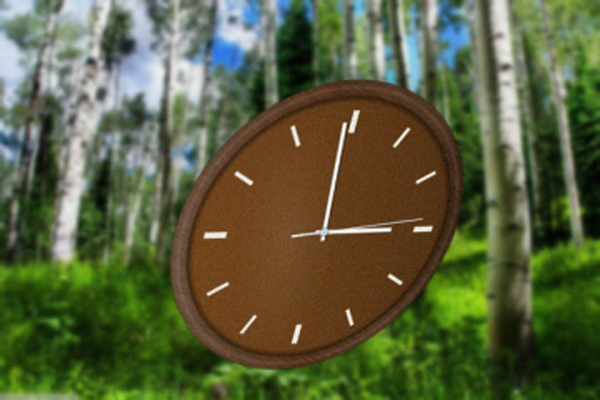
2.59.14
